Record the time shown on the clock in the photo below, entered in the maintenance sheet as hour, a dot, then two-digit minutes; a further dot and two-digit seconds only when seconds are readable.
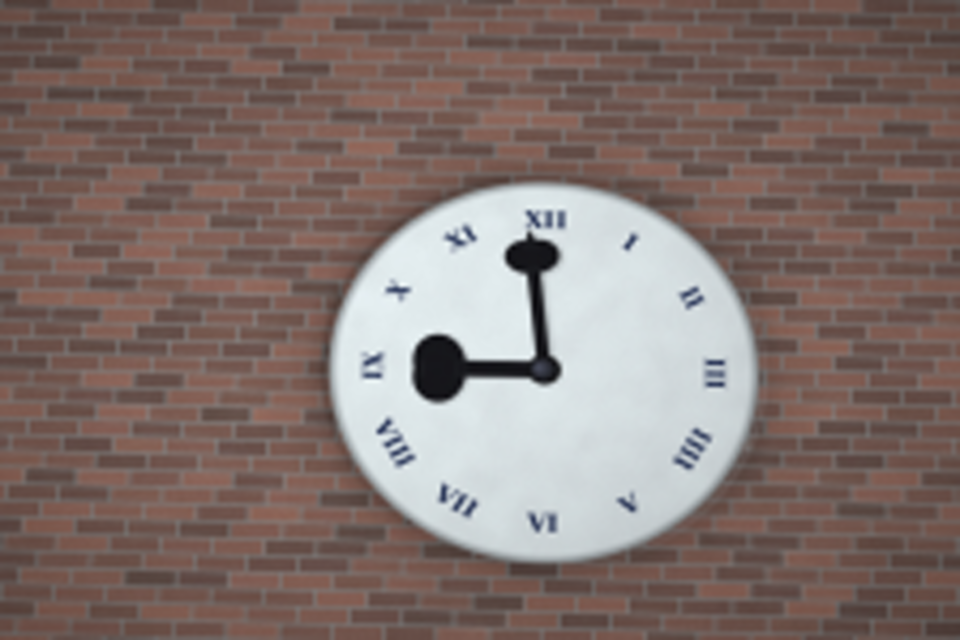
8.59
